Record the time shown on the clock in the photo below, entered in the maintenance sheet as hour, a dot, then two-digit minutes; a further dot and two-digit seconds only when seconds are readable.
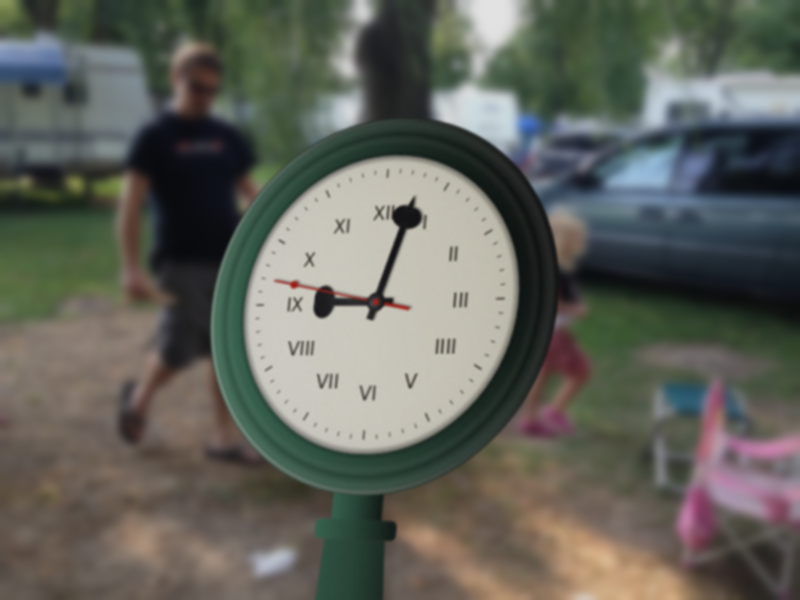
9.02.47
